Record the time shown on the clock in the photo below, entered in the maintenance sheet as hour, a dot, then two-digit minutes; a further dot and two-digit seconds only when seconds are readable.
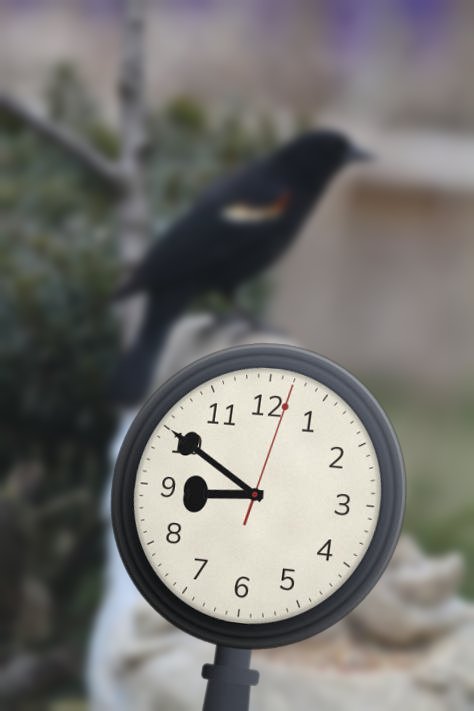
8.50.02
